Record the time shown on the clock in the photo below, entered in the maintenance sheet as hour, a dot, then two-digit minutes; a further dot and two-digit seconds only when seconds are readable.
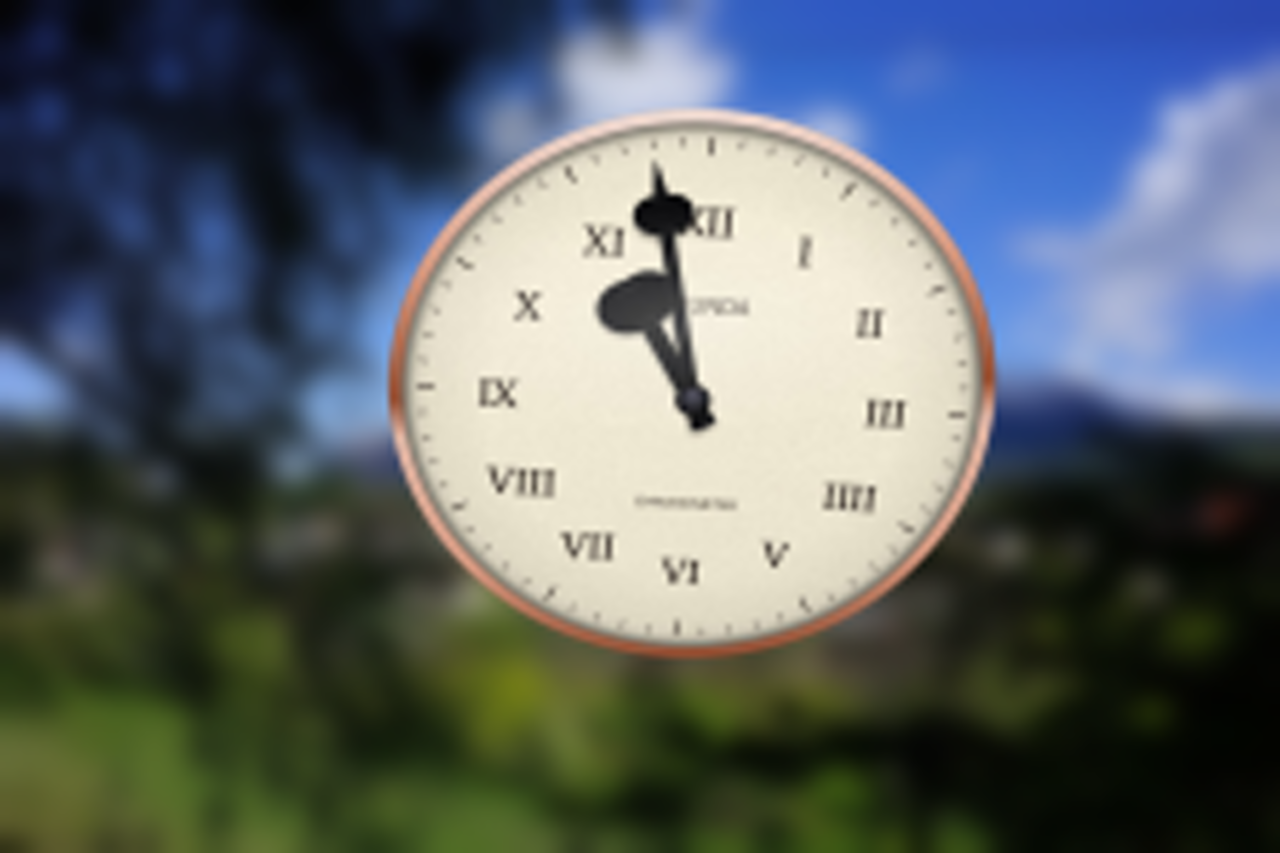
10.58
